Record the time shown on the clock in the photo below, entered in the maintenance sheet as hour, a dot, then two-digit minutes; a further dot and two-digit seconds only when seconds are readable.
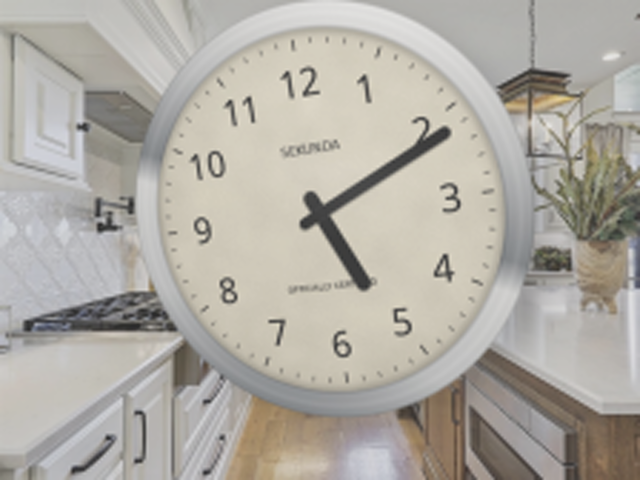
5.11
